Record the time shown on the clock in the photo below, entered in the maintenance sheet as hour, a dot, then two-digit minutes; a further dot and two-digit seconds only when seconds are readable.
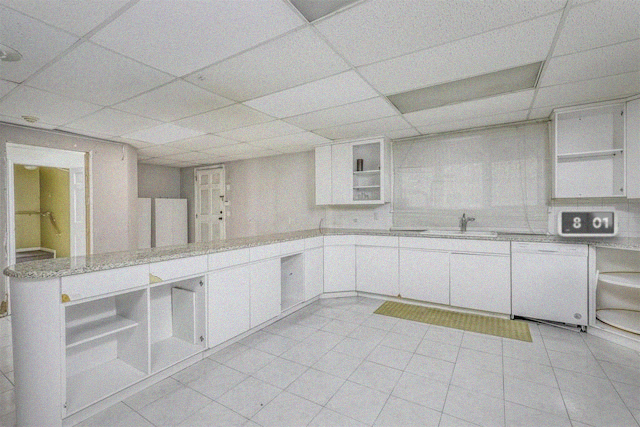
8.01
